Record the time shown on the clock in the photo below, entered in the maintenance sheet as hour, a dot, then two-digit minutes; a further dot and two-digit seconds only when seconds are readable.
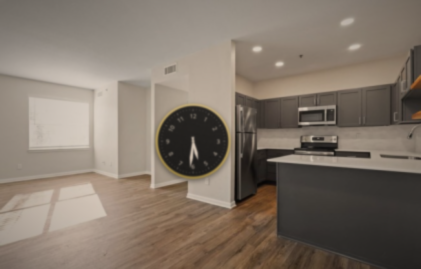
5.31
